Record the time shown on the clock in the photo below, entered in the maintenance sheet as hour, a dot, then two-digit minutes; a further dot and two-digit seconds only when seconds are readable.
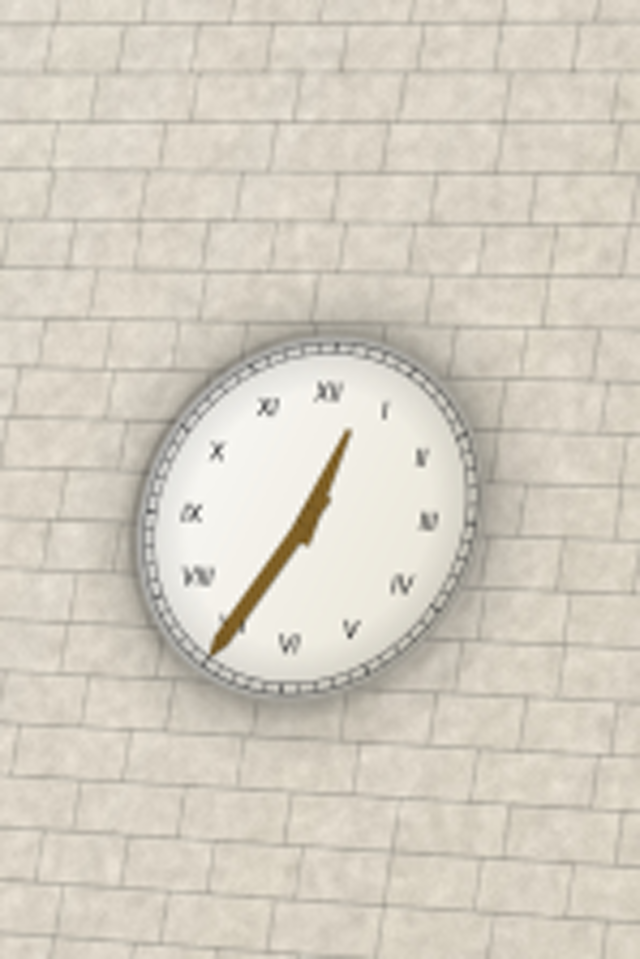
12.35
